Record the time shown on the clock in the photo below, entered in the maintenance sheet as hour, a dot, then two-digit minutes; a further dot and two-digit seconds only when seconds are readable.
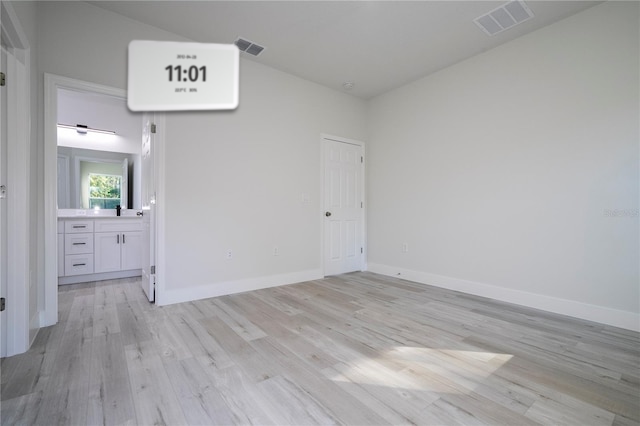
11.01
